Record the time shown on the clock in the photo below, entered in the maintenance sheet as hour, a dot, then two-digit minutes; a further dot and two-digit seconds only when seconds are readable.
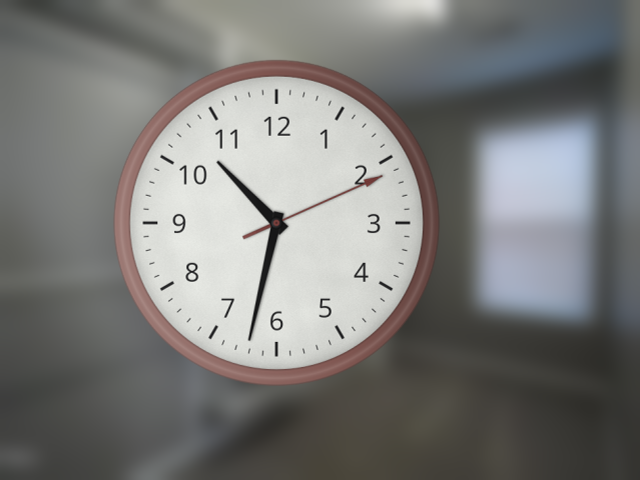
10.32.11
